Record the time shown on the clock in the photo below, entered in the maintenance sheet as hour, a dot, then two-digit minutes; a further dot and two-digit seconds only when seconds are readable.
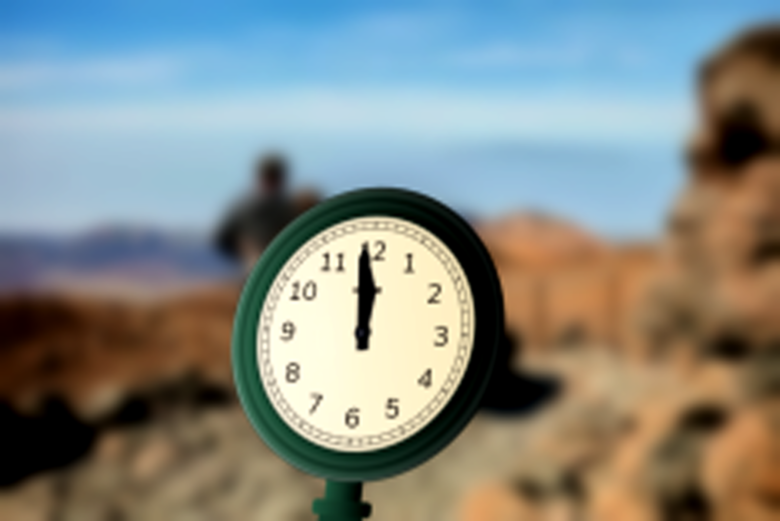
11.59
